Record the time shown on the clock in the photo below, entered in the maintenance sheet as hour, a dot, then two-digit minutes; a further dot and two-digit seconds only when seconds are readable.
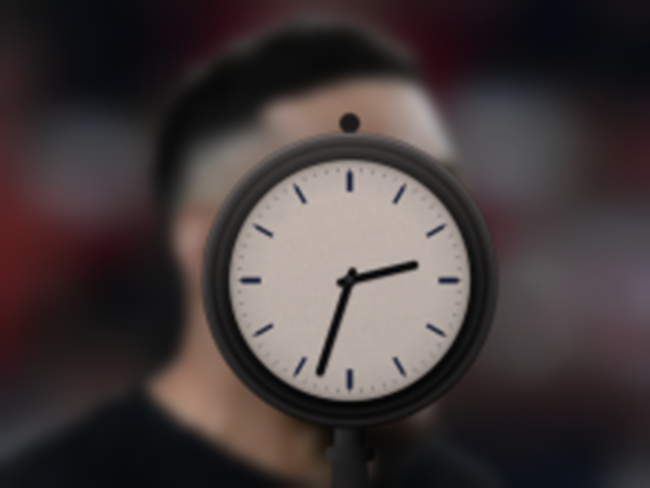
2.33
